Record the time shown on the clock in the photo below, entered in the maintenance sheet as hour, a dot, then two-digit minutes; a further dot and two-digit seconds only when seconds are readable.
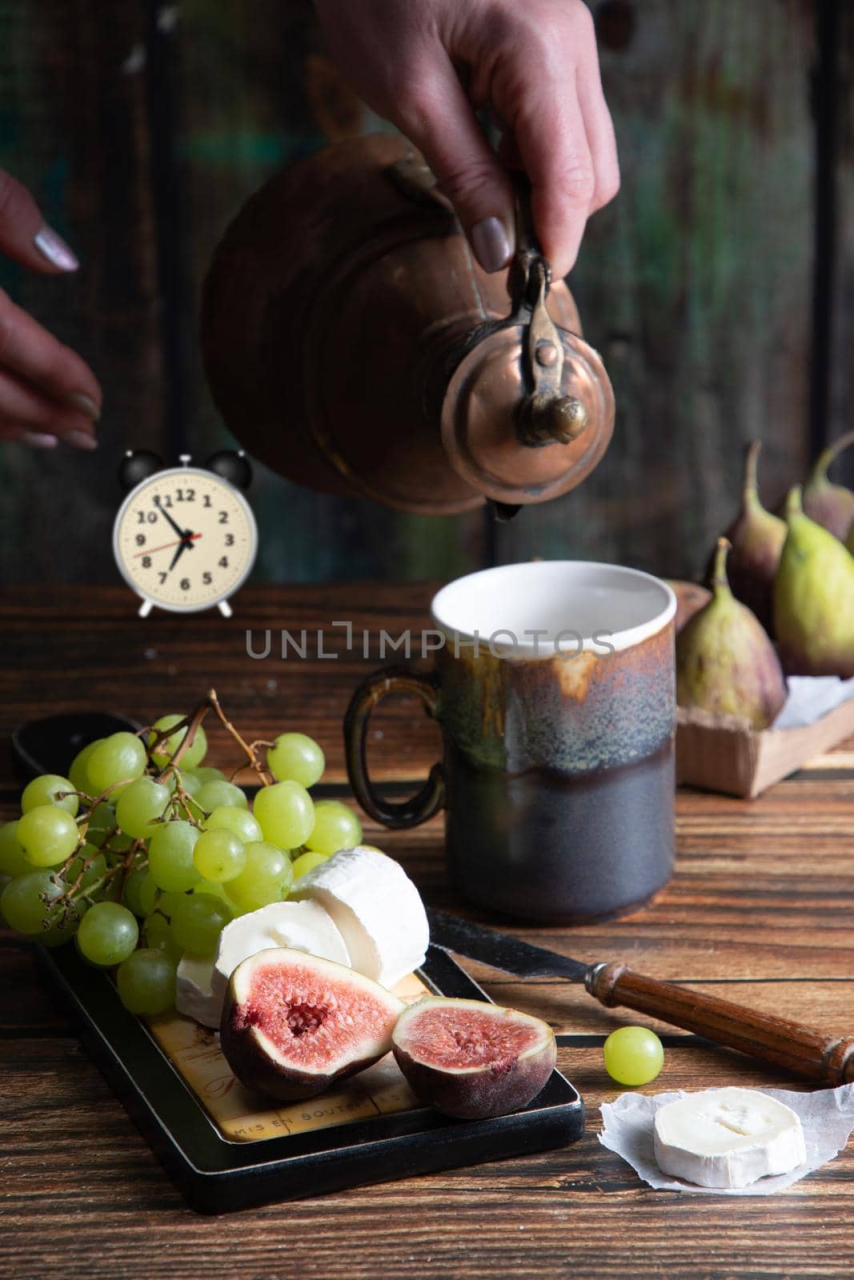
6.53.42
